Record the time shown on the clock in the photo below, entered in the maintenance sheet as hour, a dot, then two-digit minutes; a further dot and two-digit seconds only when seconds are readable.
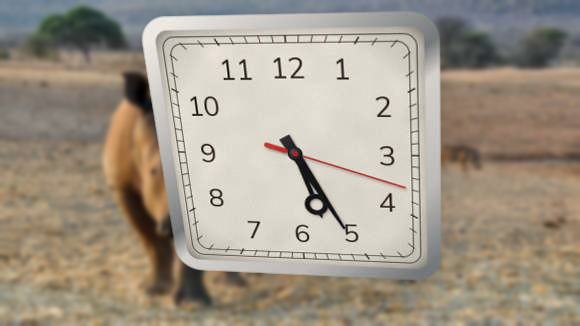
5.25.18
